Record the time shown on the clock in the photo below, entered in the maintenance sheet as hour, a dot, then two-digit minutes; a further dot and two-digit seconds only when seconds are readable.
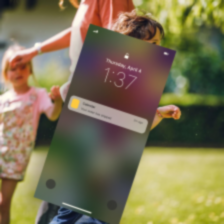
1.37
